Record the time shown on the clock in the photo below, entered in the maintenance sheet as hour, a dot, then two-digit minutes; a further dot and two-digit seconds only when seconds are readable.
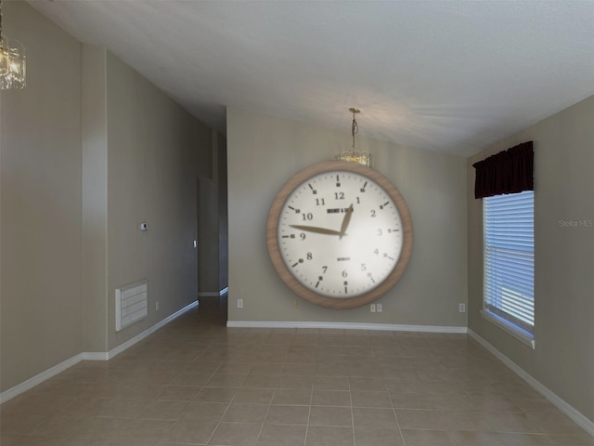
12.47
